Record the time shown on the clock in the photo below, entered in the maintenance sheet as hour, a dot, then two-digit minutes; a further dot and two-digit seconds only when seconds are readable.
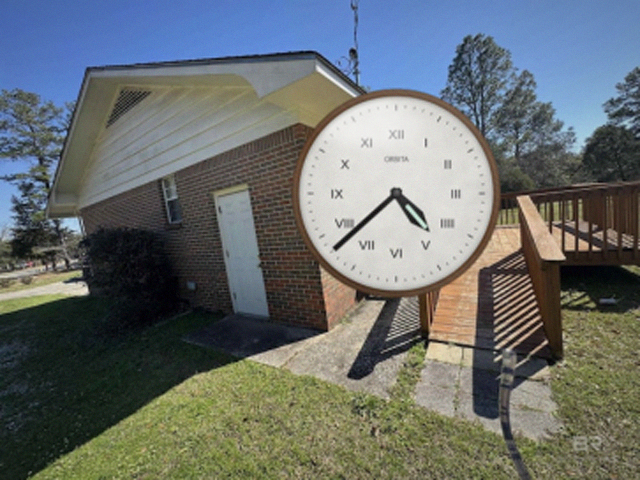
4.38
